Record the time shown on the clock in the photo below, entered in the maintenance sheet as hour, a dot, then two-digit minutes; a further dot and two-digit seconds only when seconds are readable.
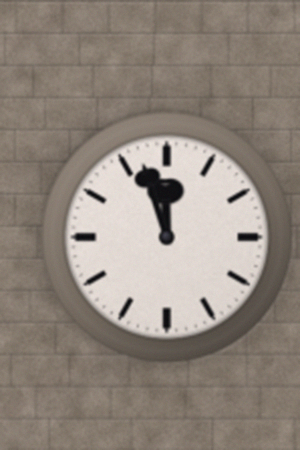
11.57
